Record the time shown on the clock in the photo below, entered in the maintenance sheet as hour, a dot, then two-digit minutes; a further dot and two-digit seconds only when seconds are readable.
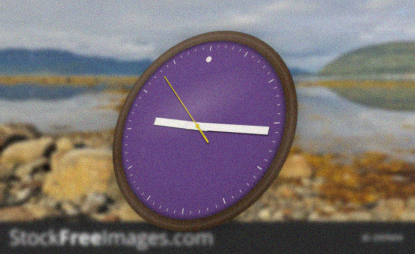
9.15.53
